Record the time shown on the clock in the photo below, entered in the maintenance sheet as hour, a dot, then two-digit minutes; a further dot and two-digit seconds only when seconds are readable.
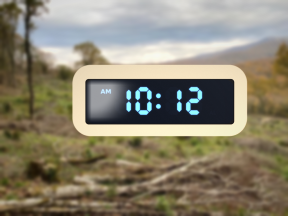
10.12
